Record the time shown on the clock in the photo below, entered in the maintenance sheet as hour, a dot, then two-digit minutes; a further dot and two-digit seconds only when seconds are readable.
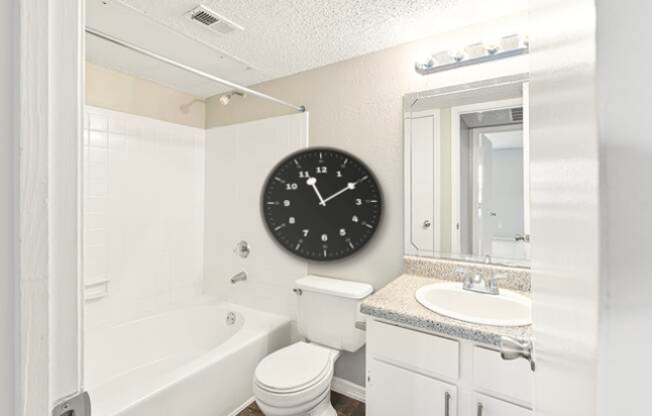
11.10
